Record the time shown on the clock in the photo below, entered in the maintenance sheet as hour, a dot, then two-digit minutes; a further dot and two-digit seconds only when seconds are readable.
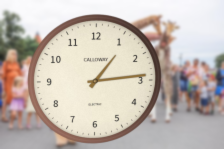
1.14
